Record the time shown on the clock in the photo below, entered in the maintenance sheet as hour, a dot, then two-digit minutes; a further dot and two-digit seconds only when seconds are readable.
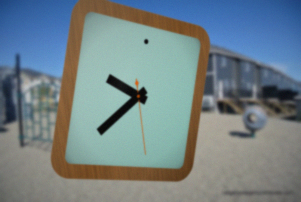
9.37.27
